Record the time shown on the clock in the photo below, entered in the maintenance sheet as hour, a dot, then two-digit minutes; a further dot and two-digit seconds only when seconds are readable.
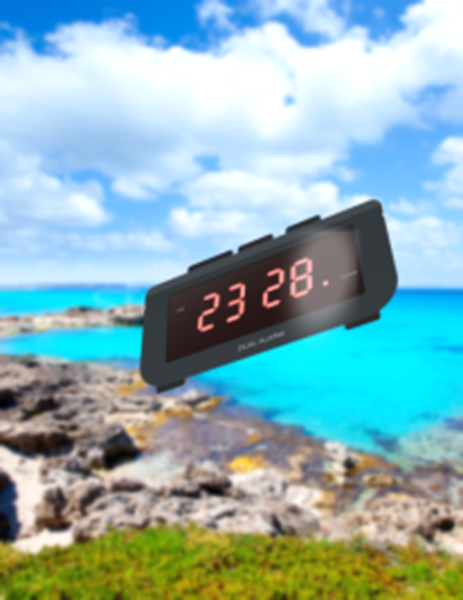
23.28
